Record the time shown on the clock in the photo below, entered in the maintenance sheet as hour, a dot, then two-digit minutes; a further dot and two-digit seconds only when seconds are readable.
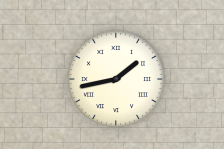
1.43
